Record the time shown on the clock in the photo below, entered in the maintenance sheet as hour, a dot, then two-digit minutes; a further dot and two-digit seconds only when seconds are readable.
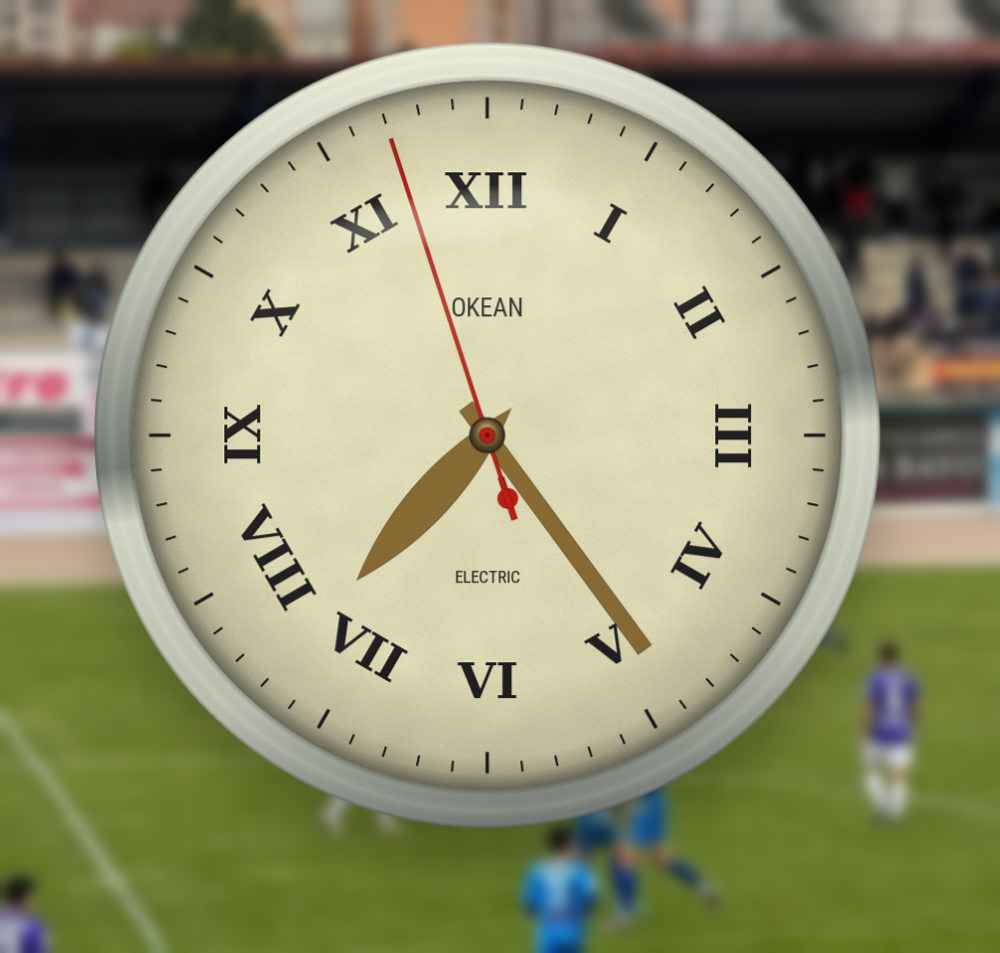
7.23.57
